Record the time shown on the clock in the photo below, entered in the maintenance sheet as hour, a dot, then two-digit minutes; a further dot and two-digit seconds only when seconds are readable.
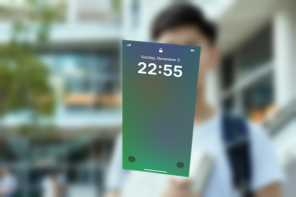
22.55
